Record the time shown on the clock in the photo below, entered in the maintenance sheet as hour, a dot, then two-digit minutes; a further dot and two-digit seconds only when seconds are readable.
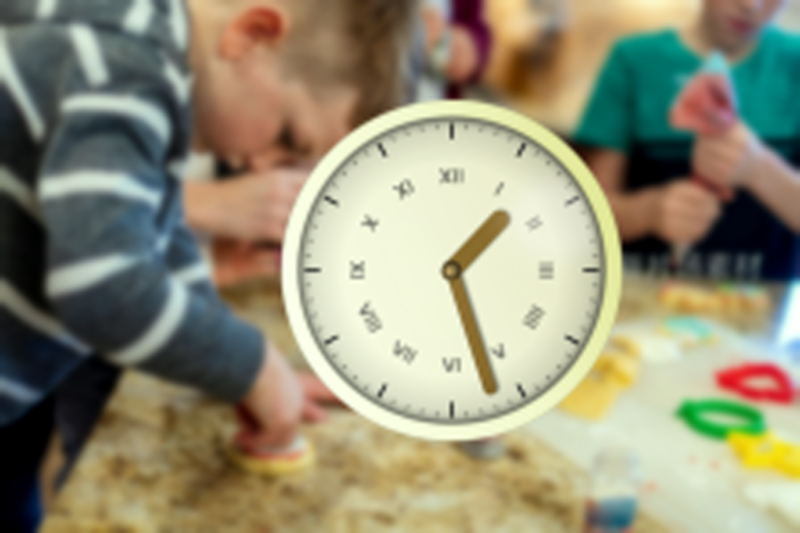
1.27
